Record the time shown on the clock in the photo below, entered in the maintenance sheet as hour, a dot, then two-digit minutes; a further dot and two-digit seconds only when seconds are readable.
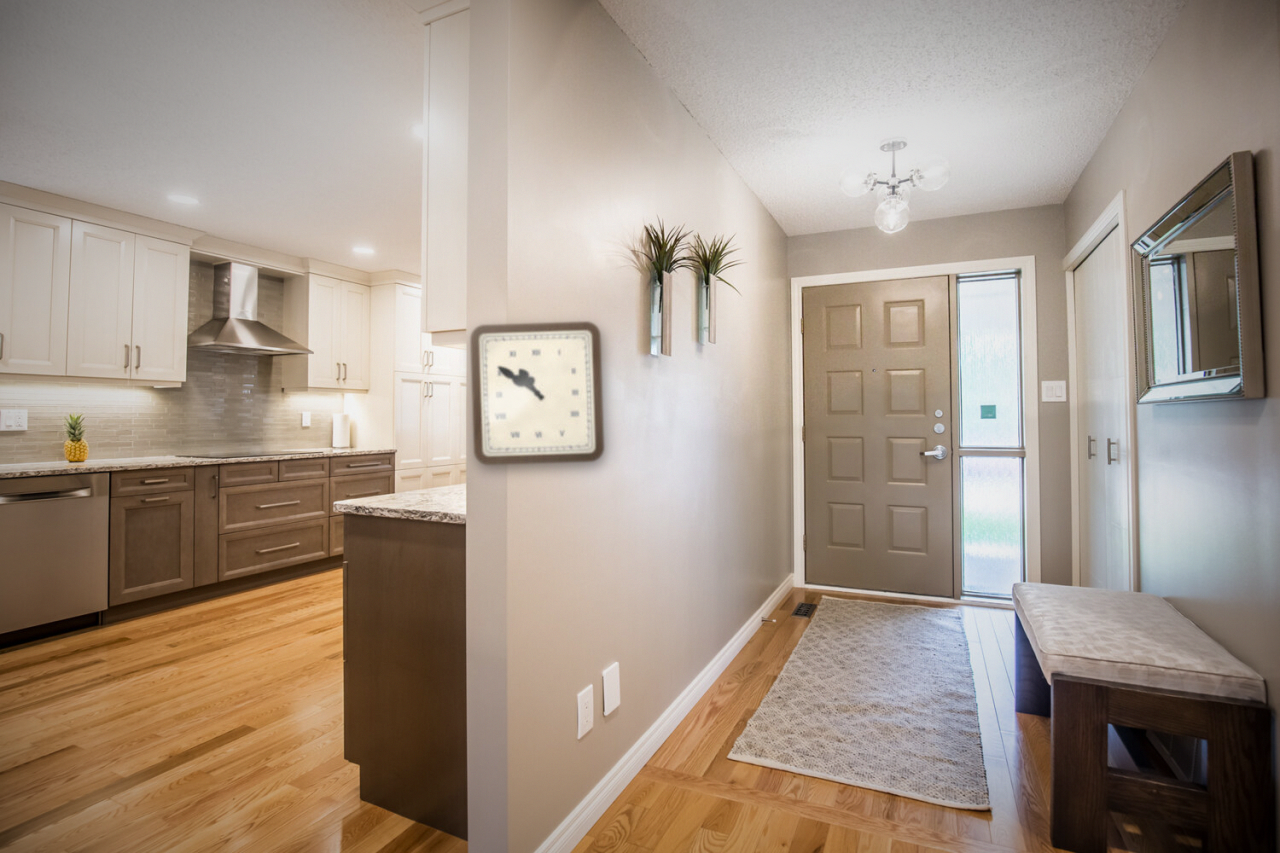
10.51
